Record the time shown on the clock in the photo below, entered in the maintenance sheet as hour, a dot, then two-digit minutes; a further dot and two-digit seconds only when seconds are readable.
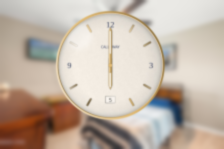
6.00
